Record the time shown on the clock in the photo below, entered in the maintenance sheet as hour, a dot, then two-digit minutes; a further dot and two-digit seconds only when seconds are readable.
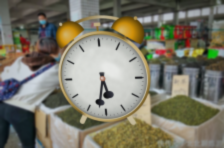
5.32
